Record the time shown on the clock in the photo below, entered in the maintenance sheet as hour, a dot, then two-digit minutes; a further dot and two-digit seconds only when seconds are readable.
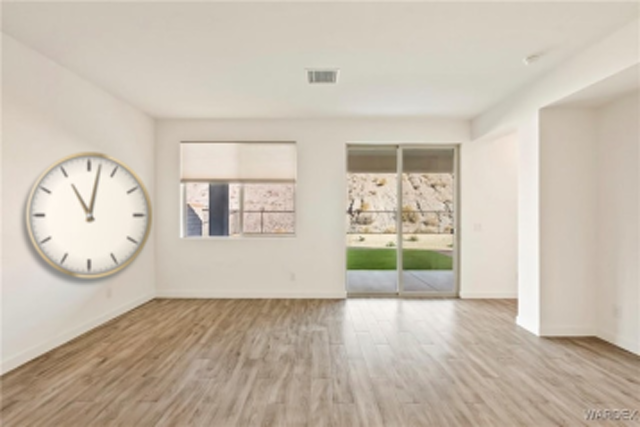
11.02
